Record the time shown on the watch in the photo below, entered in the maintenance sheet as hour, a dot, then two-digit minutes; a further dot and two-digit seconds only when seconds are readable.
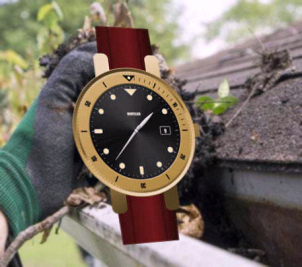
1.37
